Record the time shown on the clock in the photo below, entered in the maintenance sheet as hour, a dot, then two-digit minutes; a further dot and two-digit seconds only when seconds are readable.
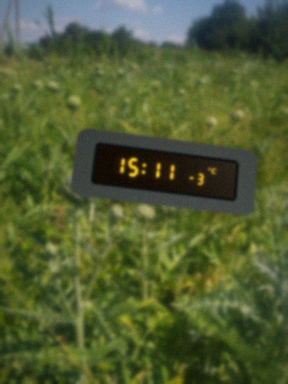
15.11
